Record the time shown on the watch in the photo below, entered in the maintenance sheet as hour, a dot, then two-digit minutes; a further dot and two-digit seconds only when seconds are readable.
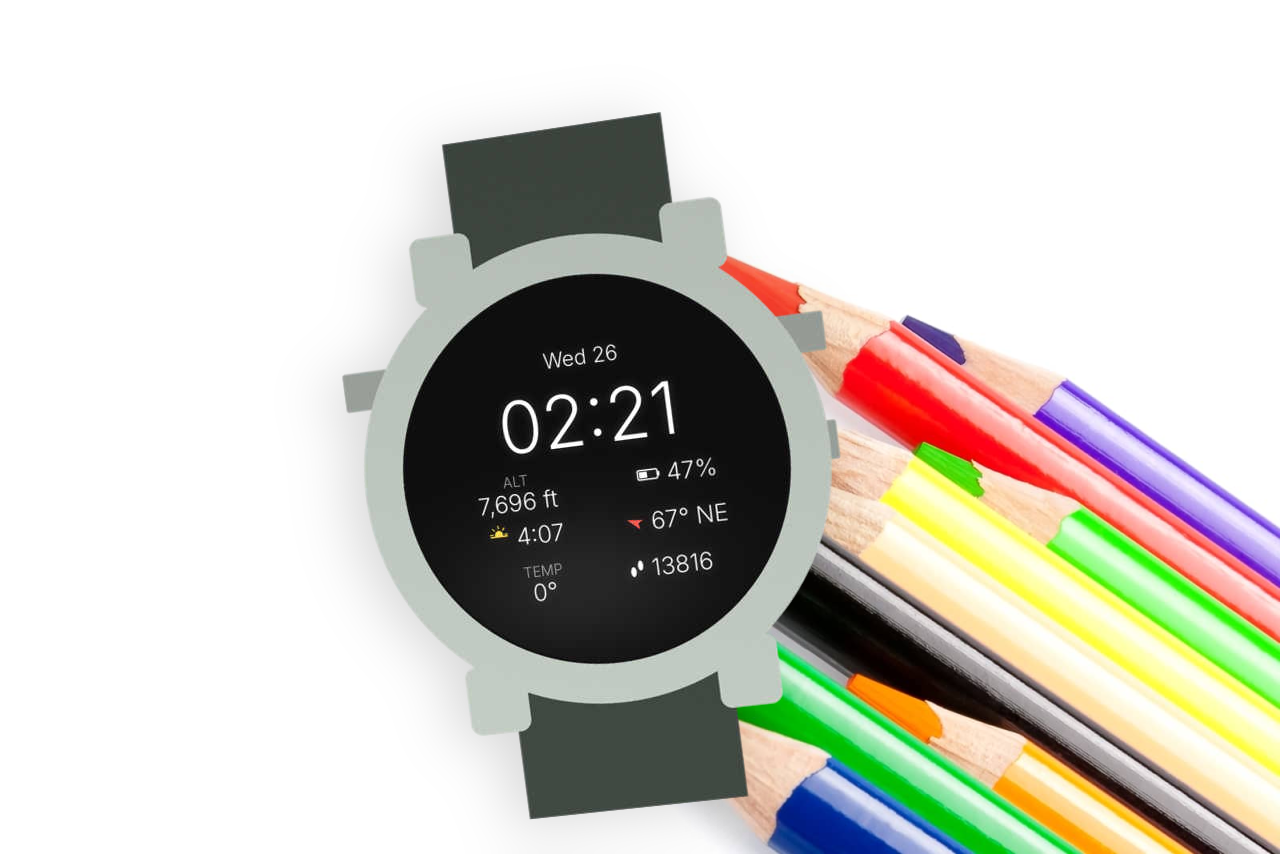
2.21
